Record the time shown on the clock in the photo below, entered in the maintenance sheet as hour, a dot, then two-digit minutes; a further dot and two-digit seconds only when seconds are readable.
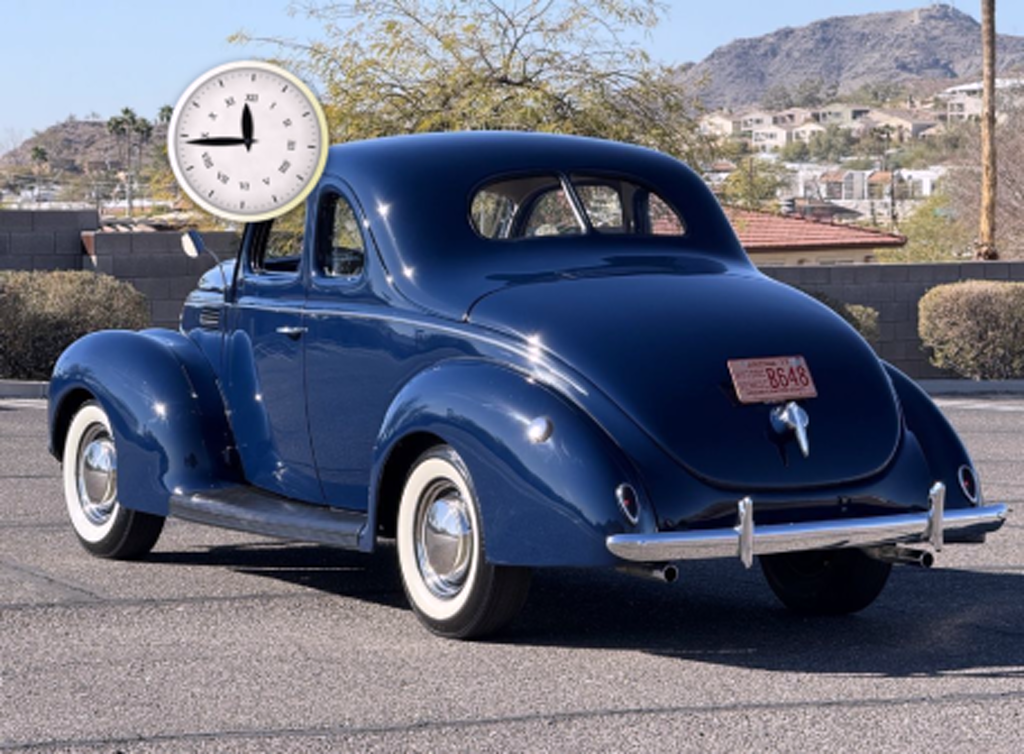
11.44
